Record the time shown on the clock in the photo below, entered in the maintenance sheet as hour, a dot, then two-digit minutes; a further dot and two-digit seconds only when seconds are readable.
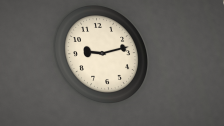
9.13
